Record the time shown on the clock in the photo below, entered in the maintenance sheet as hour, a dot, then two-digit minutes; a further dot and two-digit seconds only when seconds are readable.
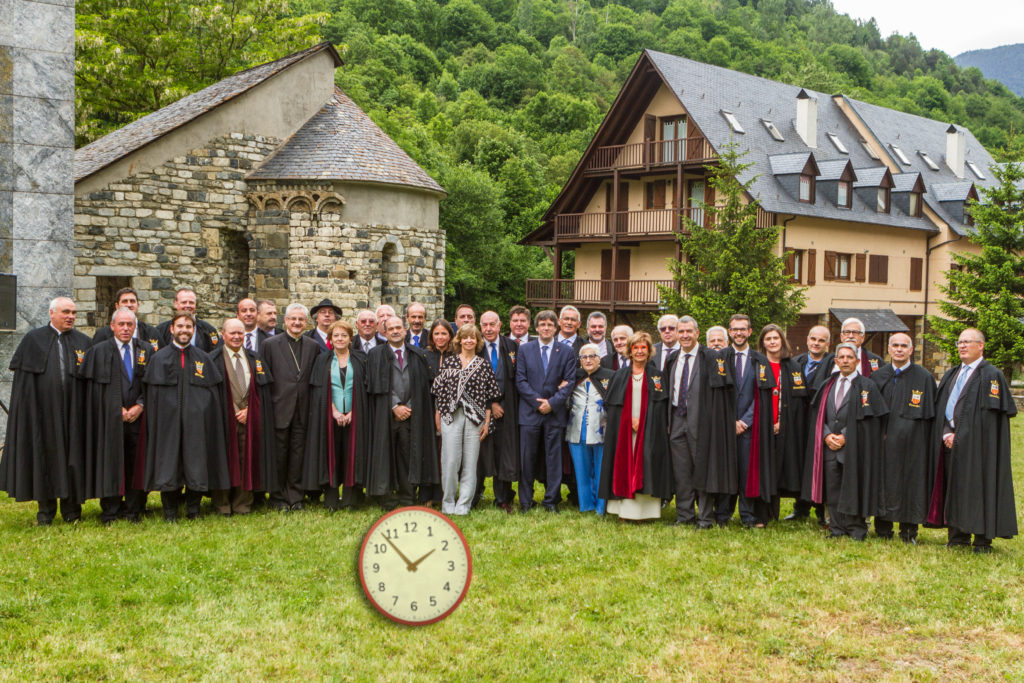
1.53
